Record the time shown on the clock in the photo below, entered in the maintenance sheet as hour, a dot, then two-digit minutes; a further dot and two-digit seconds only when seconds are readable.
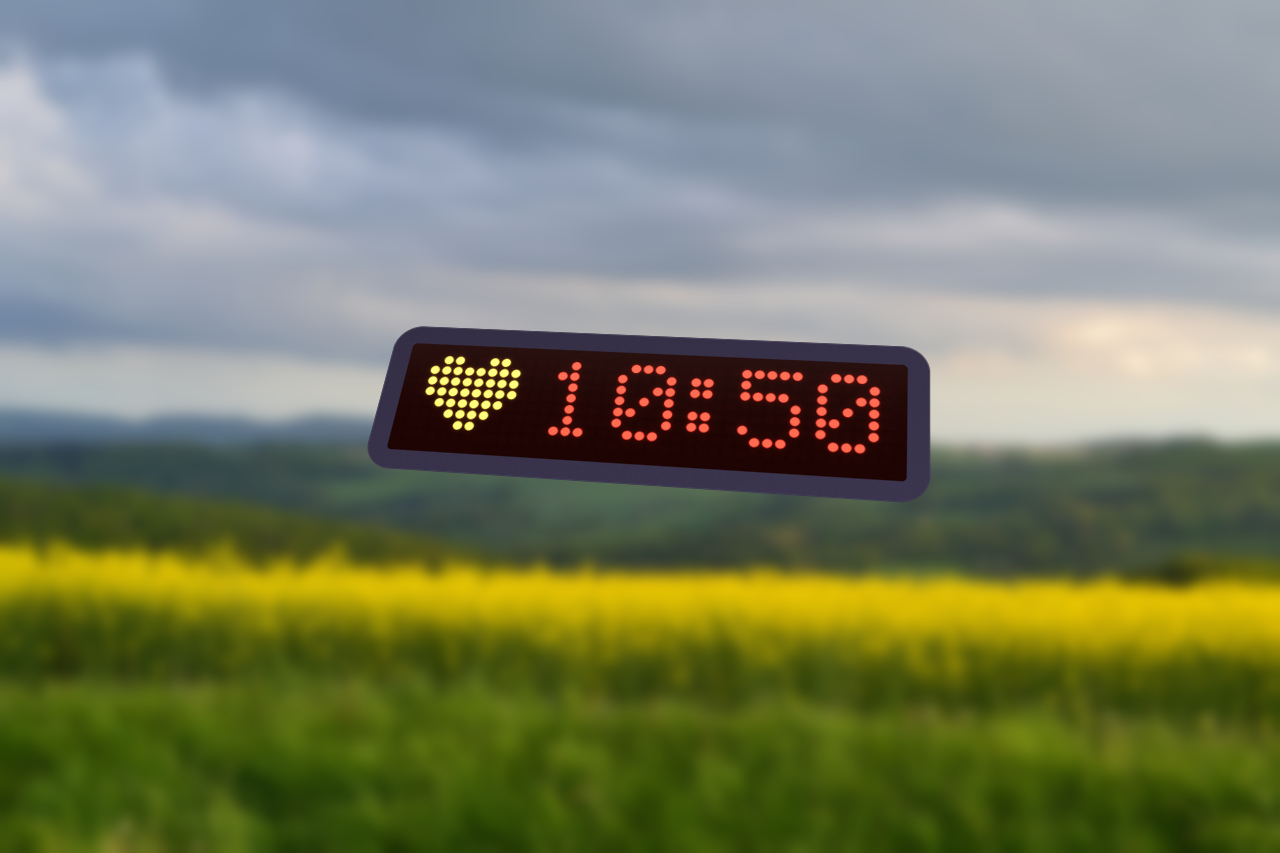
10.50
